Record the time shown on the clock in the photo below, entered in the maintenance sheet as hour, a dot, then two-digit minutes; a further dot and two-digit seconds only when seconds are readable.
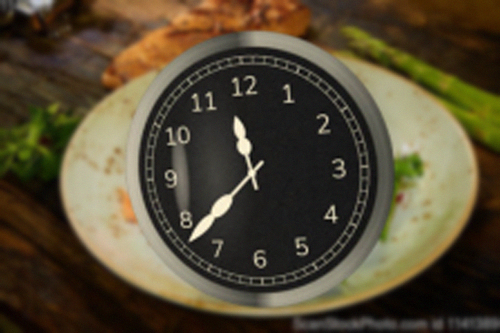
11.38
